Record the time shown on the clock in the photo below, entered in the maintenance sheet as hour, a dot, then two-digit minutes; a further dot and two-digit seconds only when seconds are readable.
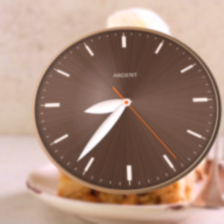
8.36.24
